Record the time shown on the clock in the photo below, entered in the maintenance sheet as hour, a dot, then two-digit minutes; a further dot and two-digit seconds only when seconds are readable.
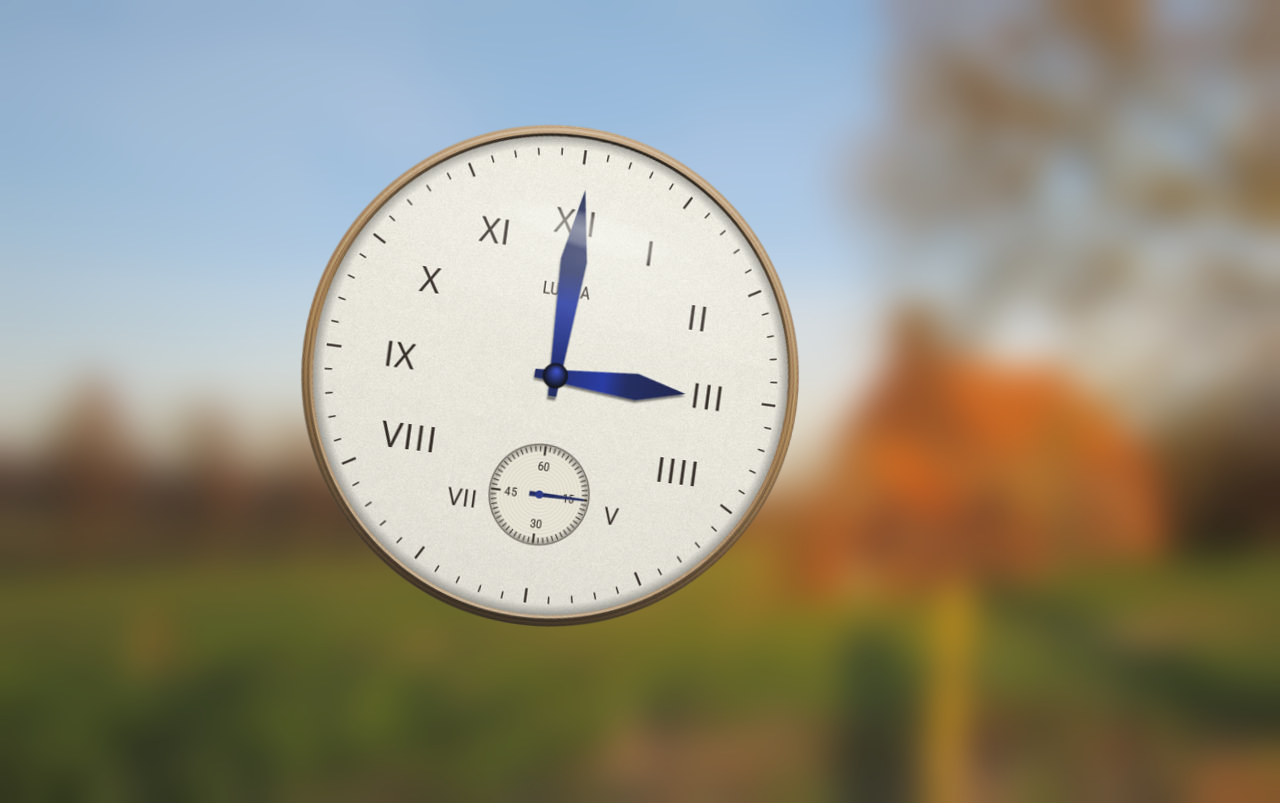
3.00.15
